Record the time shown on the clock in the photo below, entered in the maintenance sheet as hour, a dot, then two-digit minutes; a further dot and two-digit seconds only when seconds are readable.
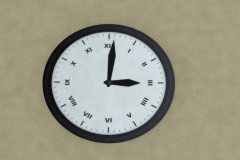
3.01
